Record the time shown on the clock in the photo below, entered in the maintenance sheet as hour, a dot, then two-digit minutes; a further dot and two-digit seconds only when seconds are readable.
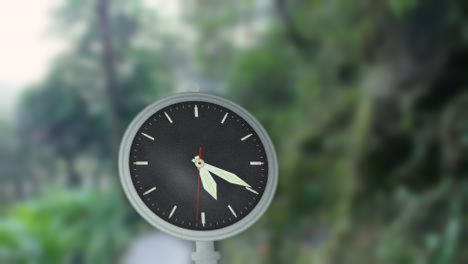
5.19.31
